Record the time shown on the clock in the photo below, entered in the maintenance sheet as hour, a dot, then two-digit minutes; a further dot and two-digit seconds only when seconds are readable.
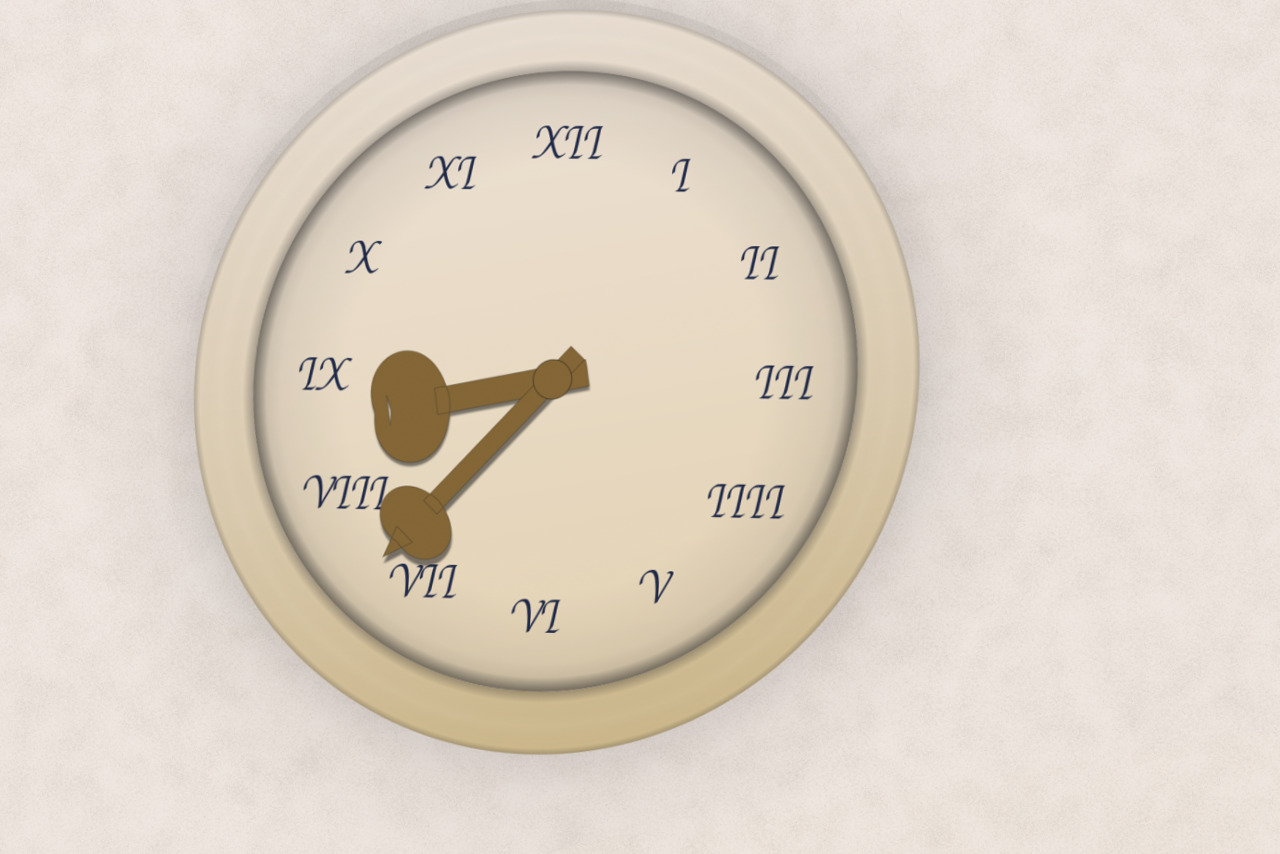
8.37
